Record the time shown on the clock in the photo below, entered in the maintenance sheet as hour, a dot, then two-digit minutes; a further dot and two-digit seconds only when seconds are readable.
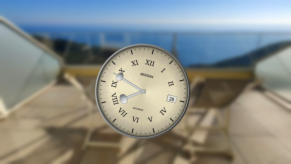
7.48
